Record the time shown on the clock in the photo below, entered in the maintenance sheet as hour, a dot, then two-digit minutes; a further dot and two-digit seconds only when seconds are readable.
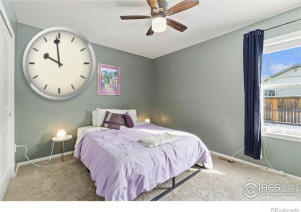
9.59
